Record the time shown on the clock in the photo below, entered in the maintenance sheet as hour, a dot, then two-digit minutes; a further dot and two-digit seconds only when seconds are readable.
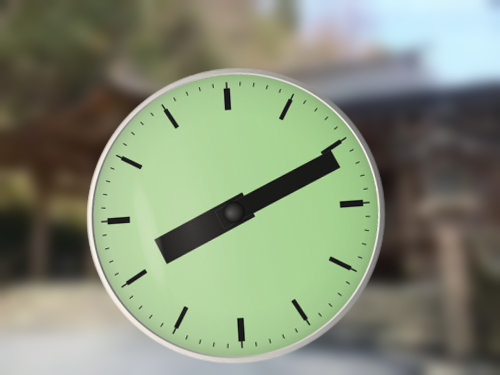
8.11
